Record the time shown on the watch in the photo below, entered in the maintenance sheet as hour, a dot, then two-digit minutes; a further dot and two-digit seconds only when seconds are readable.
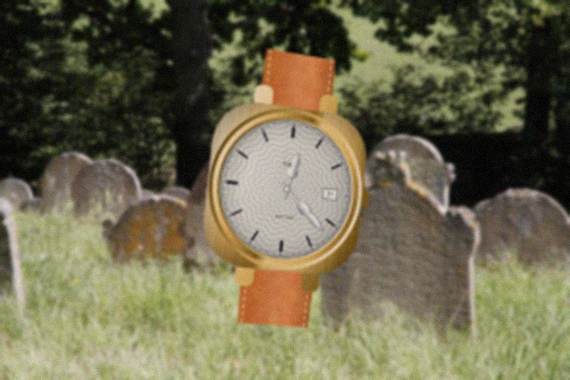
12.22
